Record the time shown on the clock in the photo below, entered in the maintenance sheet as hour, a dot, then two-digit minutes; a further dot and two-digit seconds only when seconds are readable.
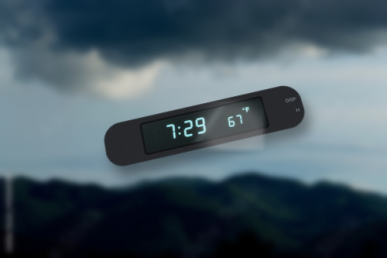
7.29
